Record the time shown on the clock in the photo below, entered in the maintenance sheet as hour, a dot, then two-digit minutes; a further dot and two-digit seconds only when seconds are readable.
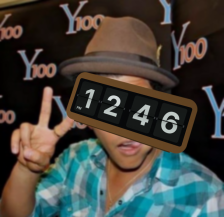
12.46
